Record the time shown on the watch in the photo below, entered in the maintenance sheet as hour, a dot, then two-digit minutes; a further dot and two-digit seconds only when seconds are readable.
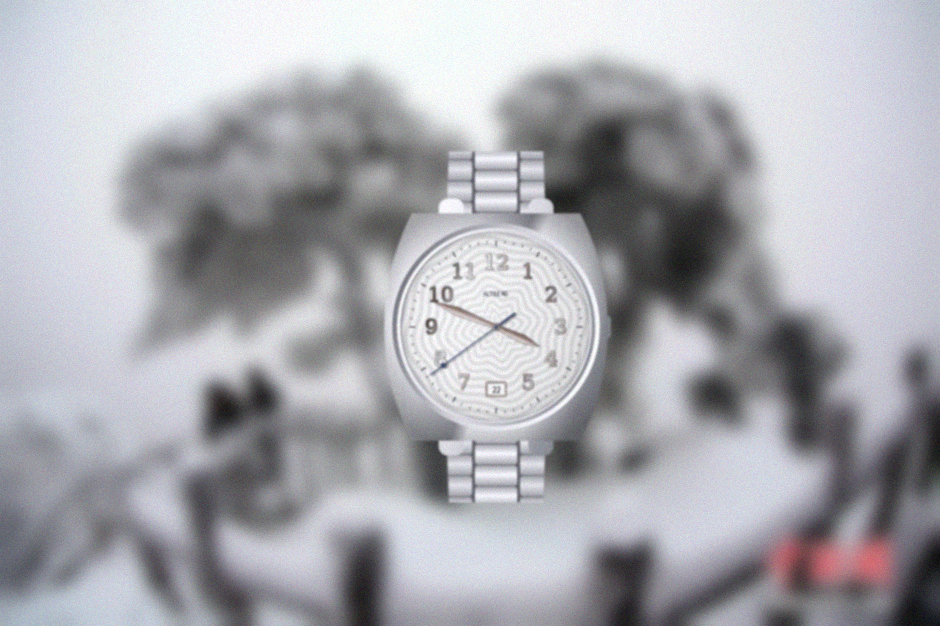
3.48.39
